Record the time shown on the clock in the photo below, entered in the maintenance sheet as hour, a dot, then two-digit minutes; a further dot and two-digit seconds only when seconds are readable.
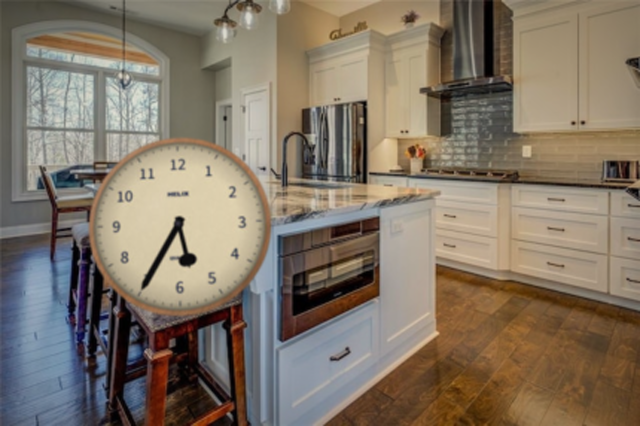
5.35
